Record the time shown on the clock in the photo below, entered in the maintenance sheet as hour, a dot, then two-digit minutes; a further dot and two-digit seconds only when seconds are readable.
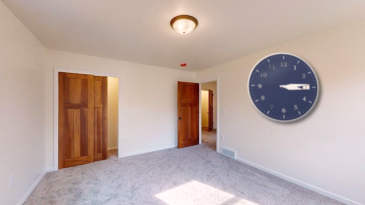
3.14
